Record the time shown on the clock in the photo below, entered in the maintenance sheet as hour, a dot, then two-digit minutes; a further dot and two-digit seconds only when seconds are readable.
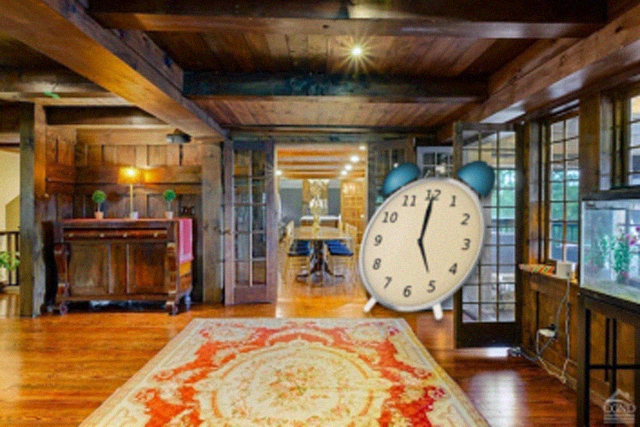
5.00
